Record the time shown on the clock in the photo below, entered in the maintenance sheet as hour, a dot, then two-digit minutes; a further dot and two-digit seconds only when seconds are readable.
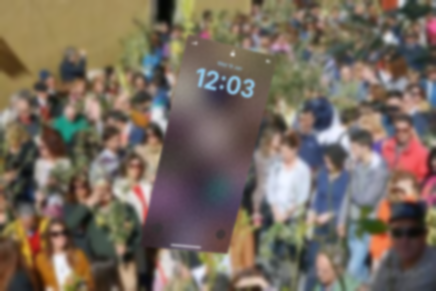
12.03
